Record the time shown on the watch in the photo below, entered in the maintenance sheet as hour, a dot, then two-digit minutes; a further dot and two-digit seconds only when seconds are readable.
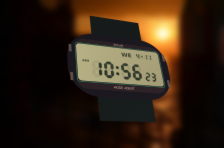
10.56.23
